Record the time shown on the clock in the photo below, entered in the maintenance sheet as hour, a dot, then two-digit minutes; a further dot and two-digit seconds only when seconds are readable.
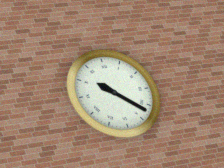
10.22
